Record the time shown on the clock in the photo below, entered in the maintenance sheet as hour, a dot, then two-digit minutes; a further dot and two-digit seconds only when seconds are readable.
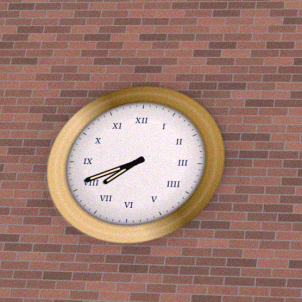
7.41
